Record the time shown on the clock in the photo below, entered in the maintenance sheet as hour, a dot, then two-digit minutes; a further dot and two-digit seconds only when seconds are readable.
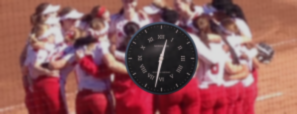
12.32
